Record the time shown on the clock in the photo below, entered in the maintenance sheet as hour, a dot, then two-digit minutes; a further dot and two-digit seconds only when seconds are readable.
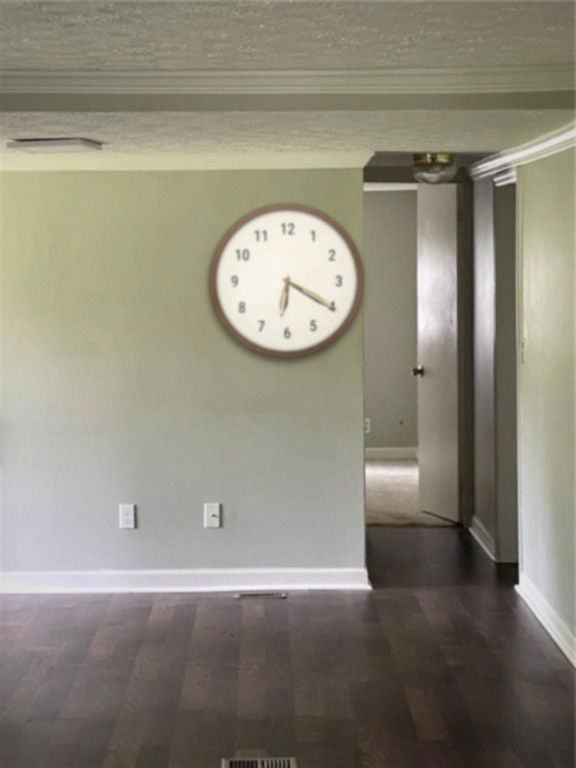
6.20
